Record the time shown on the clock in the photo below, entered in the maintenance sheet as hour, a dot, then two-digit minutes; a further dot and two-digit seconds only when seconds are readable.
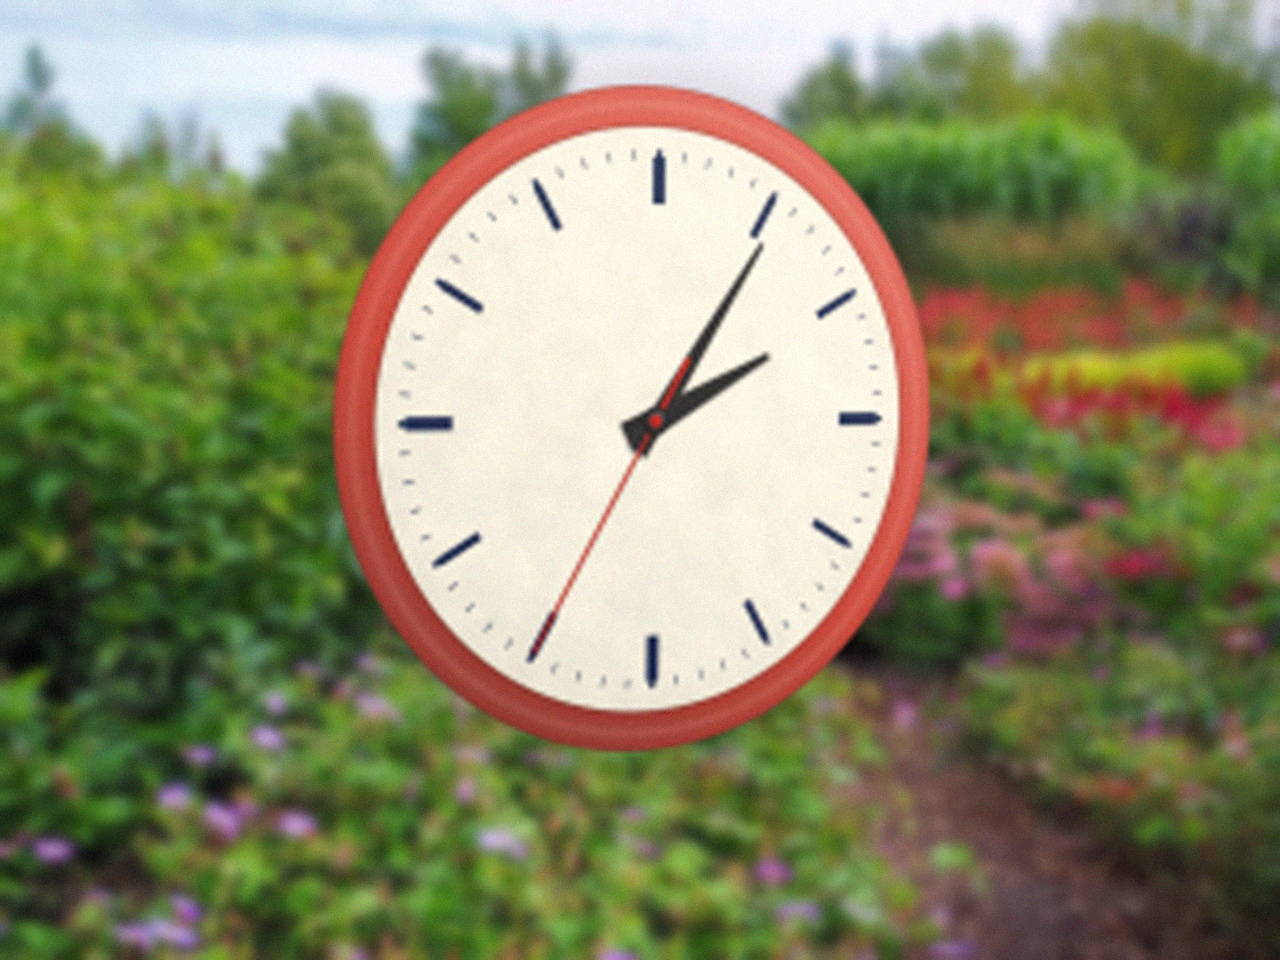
2.05.35
